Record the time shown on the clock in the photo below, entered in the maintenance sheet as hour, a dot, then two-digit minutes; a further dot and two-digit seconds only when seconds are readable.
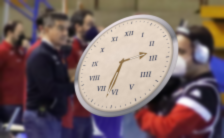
2.32
